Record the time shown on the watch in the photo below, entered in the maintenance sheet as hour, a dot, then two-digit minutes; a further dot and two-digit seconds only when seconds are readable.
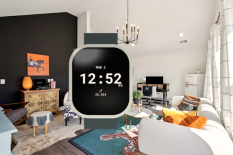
12.52
